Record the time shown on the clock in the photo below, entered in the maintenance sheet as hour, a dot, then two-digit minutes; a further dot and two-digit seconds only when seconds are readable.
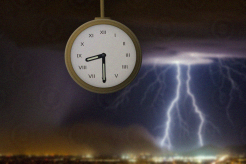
8.30
